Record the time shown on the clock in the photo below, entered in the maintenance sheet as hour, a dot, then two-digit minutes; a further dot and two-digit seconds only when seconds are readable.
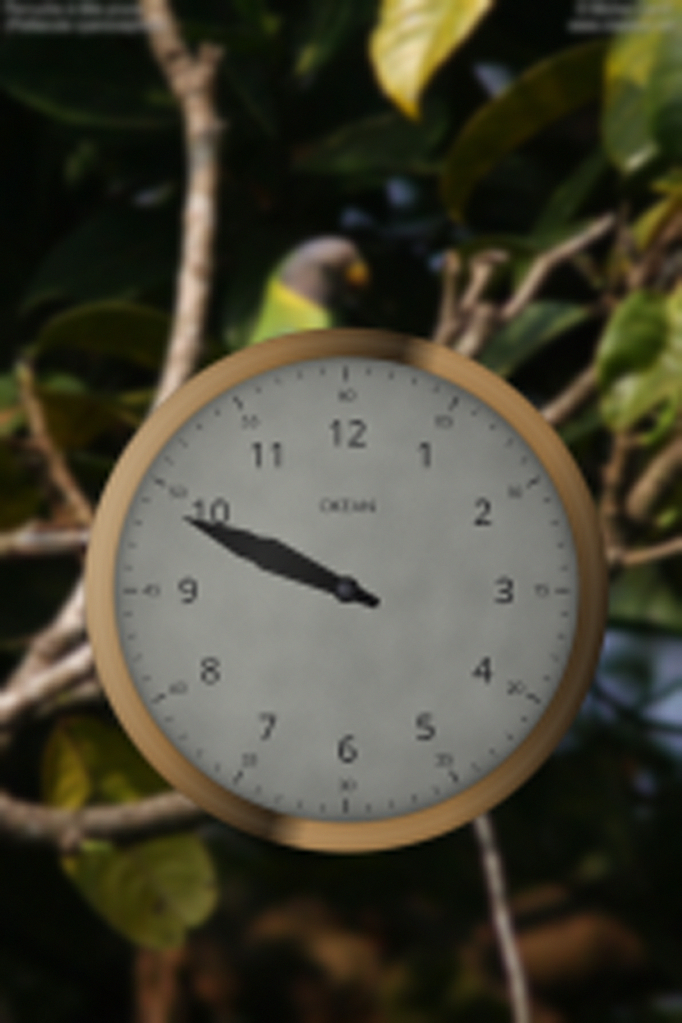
9.49
